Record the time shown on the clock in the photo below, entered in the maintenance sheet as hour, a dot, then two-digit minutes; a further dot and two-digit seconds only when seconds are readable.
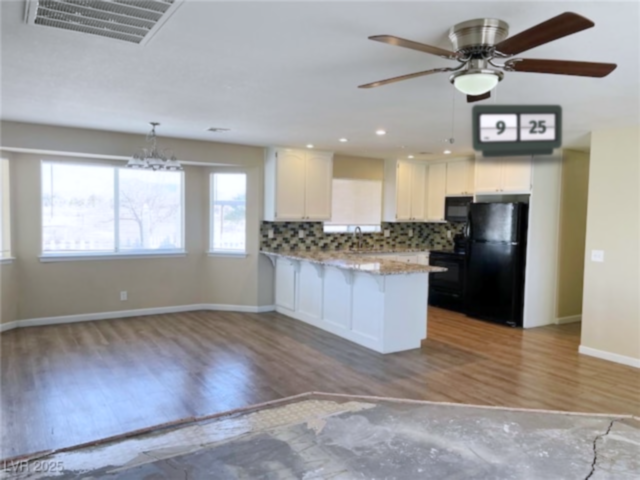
9.25
